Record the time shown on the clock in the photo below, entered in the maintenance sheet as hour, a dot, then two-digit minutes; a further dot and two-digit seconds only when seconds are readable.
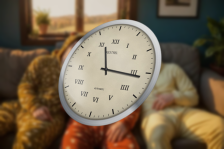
11.16
